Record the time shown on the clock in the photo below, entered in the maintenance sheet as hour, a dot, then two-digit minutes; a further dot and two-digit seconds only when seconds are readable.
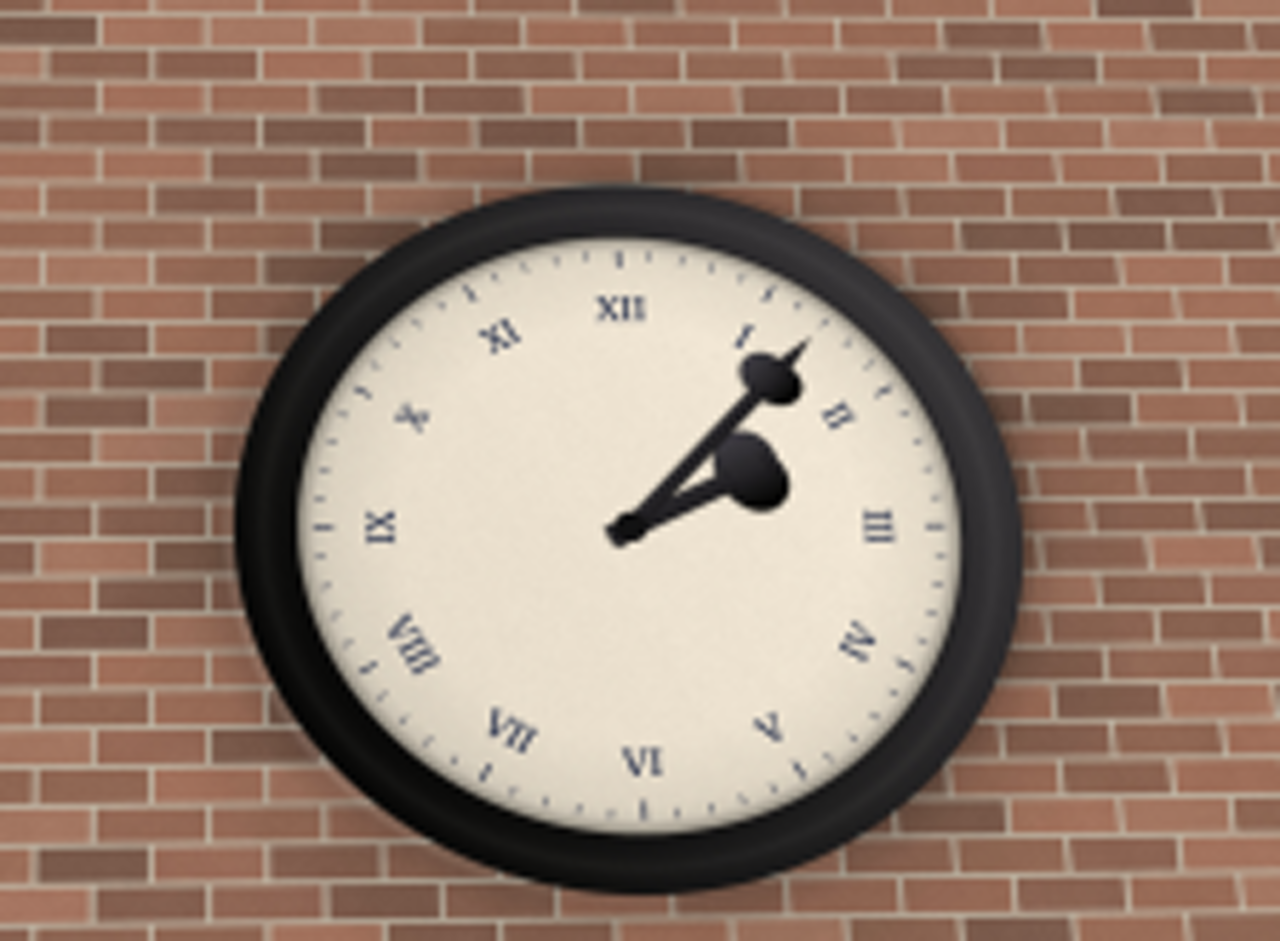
2.07
